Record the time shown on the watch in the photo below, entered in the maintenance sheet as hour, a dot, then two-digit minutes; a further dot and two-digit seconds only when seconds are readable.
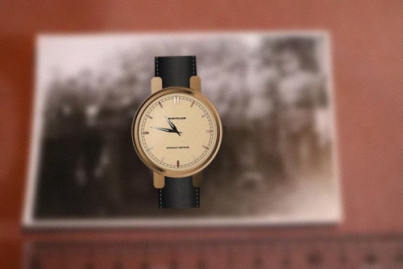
10.47
